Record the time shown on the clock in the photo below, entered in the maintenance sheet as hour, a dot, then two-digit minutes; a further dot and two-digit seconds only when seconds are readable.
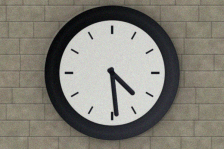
4.29
